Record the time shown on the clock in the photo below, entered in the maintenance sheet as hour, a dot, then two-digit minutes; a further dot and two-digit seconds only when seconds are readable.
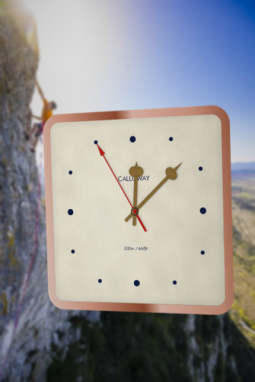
12.07.55
